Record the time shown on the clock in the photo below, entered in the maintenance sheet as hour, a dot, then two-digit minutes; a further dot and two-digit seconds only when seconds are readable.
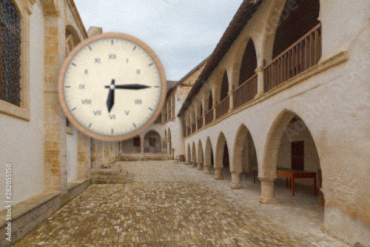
6.15
